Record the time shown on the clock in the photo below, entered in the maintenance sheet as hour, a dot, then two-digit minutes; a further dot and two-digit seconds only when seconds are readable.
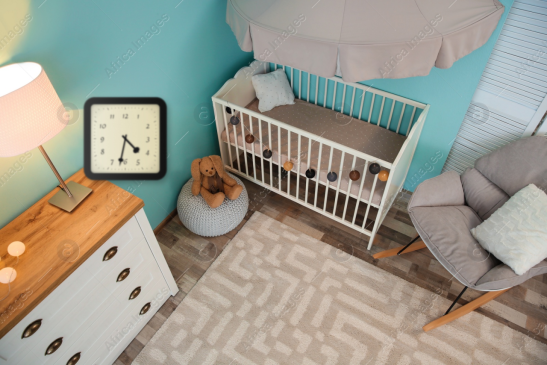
4.32
